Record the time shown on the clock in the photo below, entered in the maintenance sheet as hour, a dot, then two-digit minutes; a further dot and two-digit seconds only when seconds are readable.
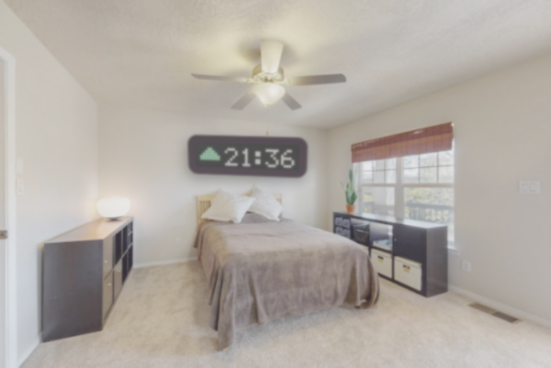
21.36
